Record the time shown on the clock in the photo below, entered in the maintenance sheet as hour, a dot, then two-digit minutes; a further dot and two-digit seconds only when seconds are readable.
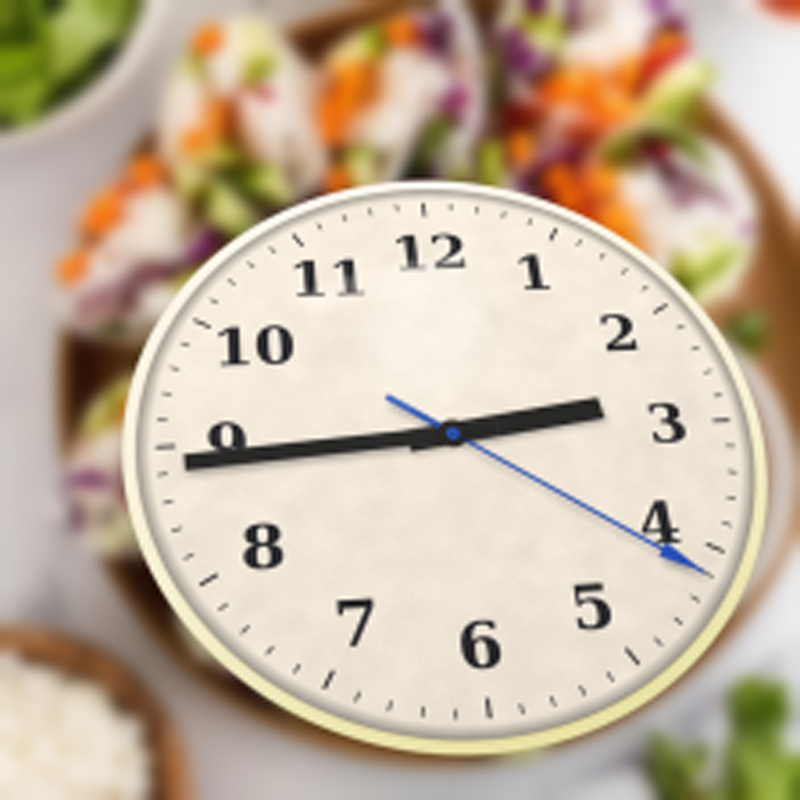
2.44.21
